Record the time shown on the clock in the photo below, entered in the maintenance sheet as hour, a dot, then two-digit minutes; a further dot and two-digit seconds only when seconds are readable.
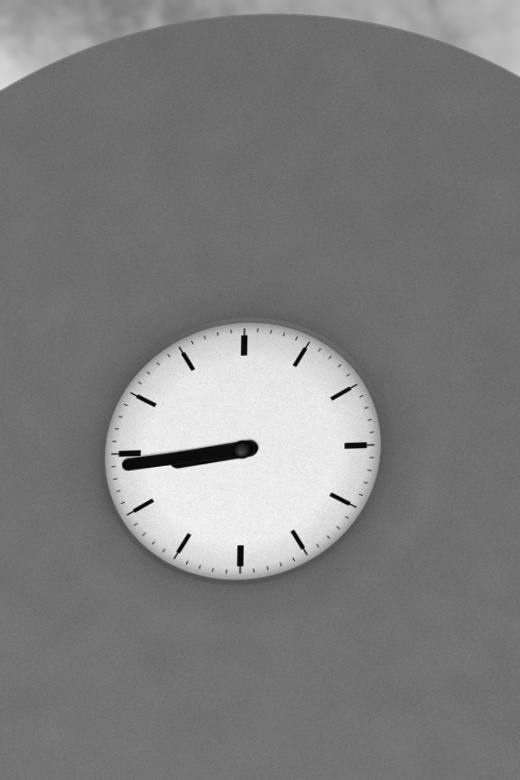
8.44
